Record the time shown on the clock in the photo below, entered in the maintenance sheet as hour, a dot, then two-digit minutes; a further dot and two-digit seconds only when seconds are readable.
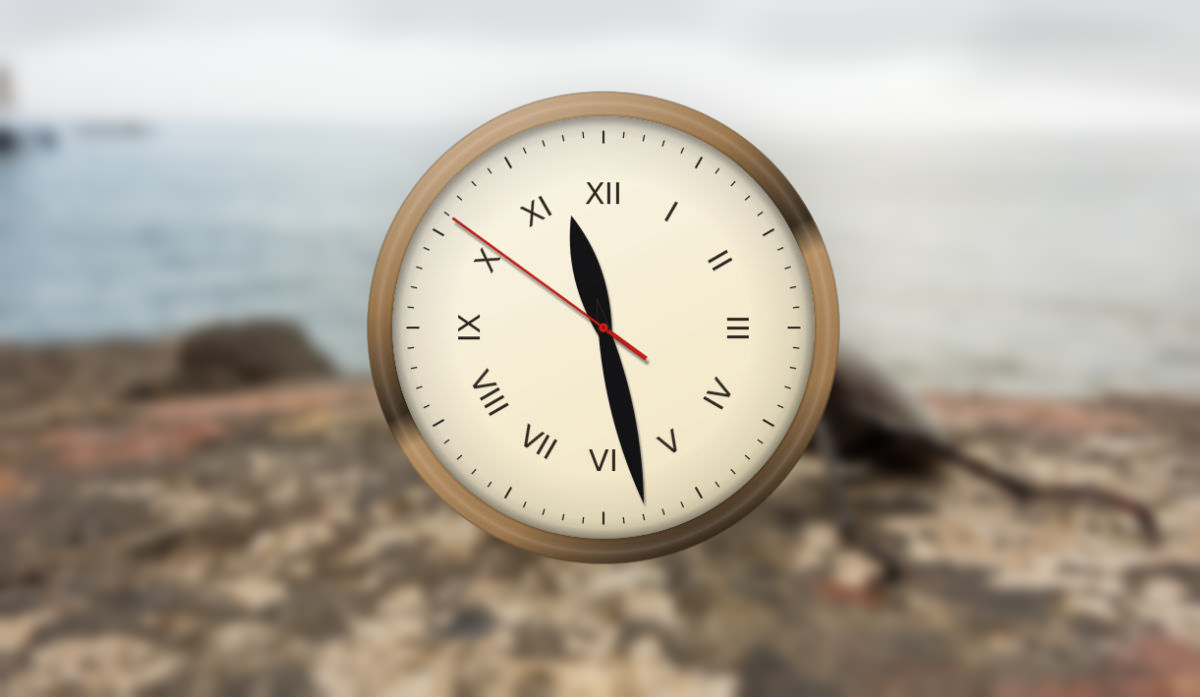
11.27.51
